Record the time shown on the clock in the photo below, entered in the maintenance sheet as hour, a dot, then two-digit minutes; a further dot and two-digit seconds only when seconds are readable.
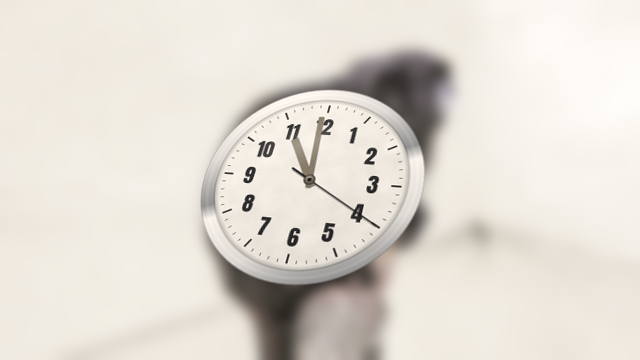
10.59.20
